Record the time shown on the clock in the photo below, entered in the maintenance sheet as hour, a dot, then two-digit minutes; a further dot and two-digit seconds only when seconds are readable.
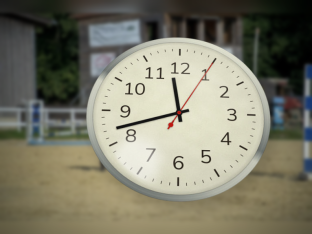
11.42.05
